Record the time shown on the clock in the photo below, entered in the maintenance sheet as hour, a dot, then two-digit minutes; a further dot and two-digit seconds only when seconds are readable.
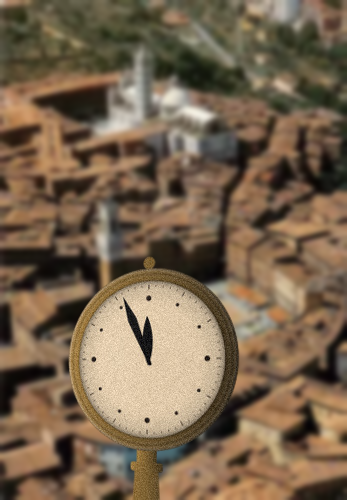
11.56
